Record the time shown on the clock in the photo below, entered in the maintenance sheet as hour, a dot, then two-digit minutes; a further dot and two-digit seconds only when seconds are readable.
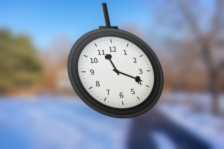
11.19
